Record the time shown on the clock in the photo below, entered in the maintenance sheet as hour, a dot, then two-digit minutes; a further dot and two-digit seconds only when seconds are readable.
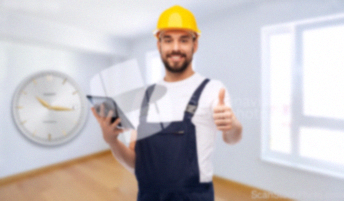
10.16
